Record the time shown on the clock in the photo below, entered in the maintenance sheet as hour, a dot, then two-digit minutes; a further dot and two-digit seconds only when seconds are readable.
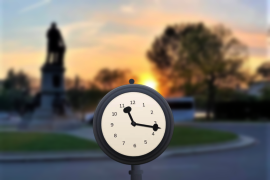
11.17
